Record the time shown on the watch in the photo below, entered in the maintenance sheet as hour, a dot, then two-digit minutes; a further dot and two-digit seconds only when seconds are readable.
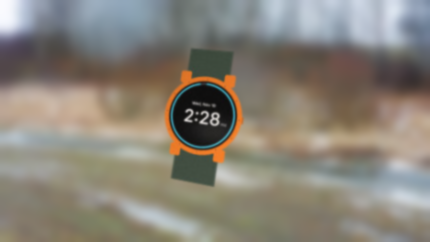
2.28
